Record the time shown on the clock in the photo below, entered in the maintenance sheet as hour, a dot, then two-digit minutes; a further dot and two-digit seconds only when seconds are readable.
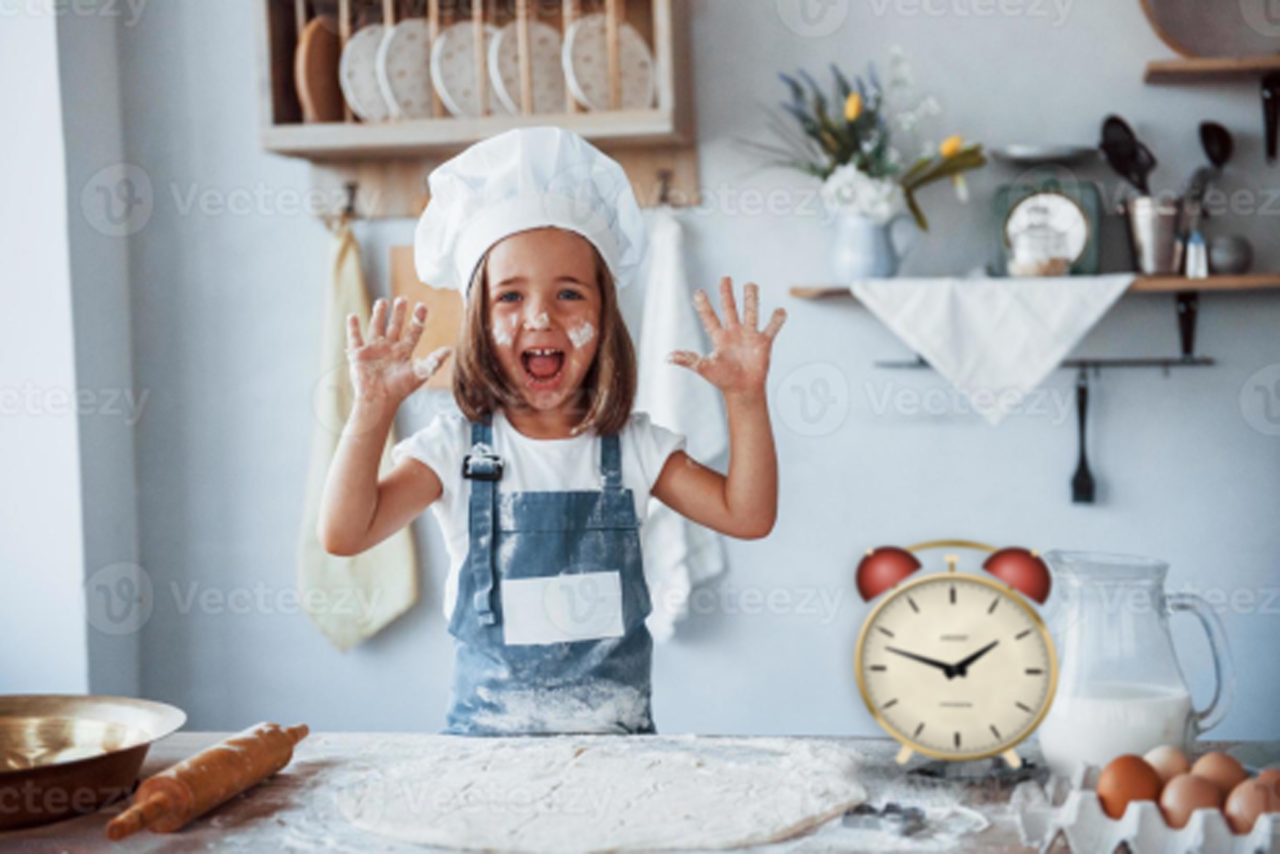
1.48
